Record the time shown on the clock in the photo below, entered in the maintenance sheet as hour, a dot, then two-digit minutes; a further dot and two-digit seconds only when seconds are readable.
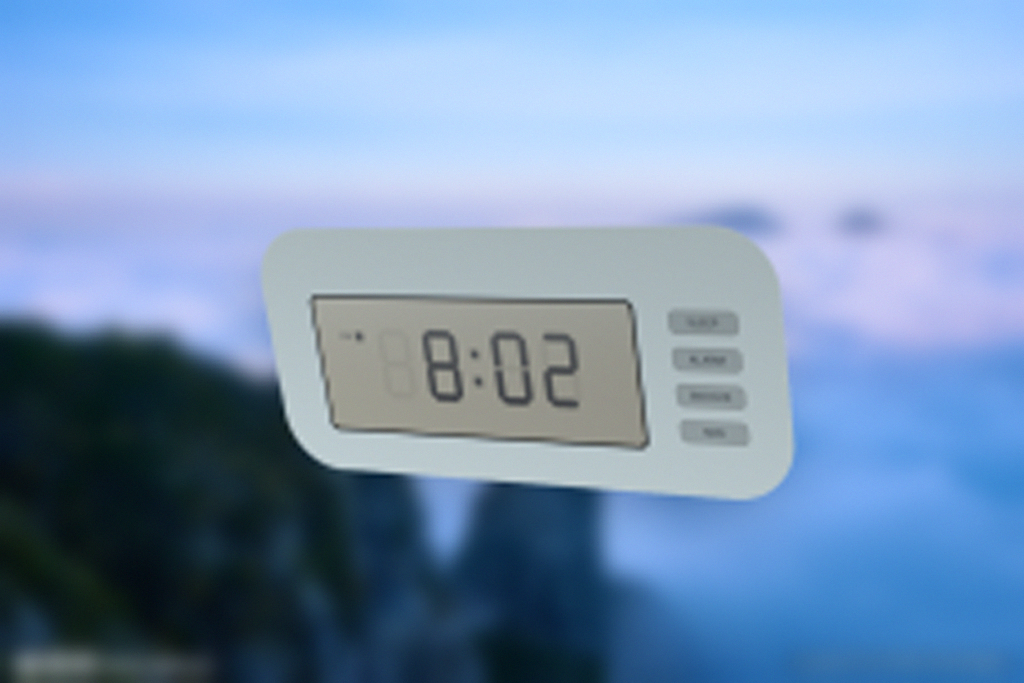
8.02
